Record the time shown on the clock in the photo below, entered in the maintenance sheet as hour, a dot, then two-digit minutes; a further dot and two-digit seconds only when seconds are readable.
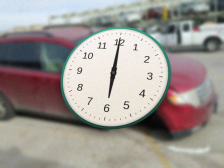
6.00
